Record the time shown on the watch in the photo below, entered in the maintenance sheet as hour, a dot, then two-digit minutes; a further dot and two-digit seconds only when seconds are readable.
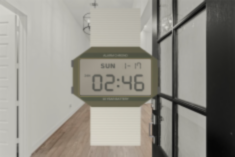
2.46
